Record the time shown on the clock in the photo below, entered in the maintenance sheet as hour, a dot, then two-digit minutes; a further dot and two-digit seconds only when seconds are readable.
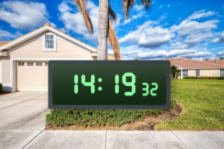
14.19.32
